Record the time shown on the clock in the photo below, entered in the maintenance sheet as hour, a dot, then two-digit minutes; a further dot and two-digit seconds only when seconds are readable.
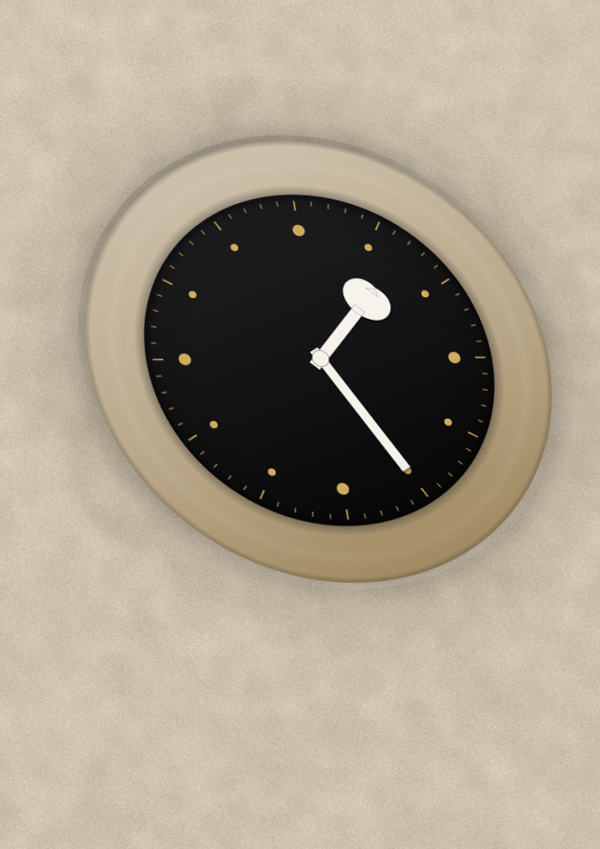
1.25
